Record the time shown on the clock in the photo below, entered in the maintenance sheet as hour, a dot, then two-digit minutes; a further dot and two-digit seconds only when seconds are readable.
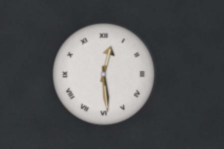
12.29
